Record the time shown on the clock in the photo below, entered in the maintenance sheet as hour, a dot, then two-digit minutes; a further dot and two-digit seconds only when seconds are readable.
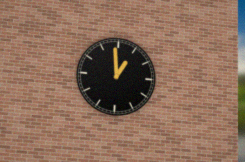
12.59
